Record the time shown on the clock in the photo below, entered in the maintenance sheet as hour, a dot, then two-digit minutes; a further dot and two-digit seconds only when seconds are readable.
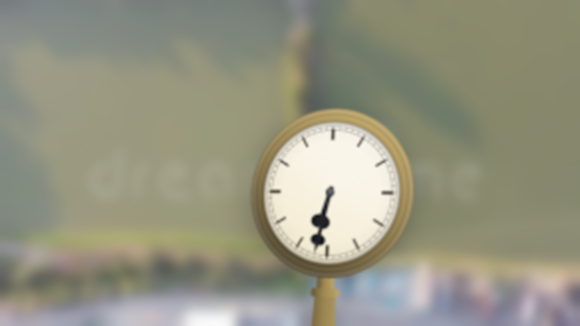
6.32
